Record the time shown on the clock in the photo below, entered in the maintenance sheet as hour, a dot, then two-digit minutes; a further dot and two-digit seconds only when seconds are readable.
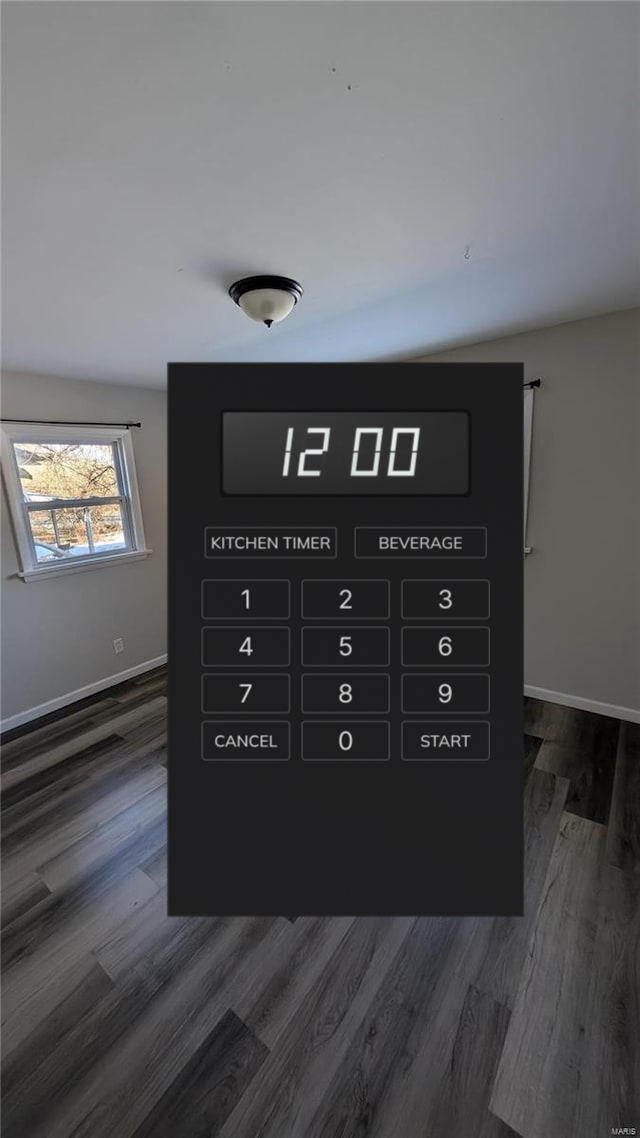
12.00
